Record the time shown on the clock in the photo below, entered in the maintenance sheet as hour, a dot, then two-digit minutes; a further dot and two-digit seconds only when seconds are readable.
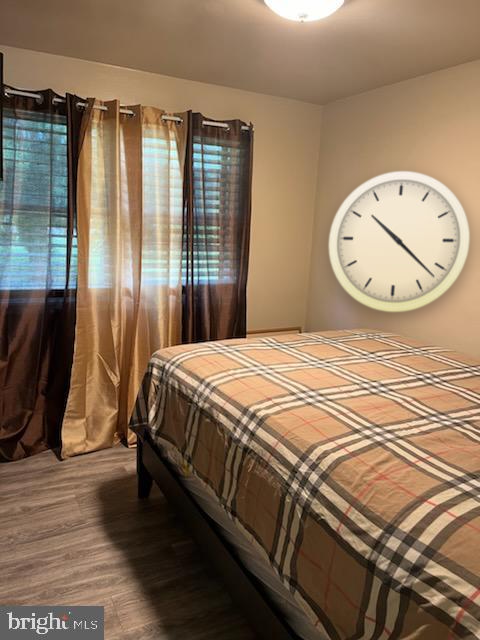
10.22
